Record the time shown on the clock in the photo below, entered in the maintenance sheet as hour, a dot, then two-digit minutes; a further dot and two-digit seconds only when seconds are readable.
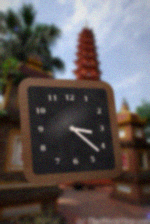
3.22
